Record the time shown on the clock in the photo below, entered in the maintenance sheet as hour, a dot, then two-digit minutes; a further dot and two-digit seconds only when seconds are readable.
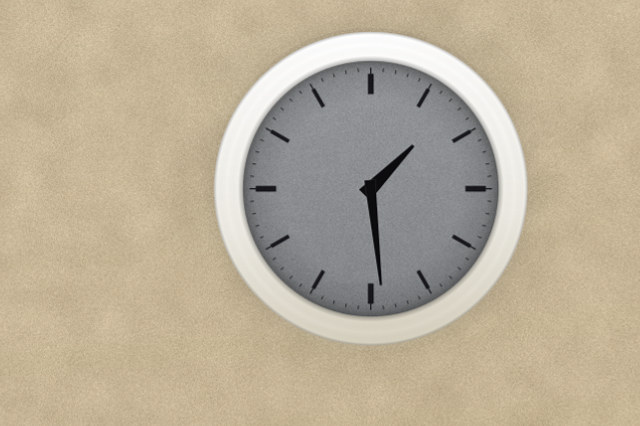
1.29
